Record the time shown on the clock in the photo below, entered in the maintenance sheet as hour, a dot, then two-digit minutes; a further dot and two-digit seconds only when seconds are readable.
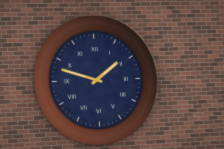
1.48
